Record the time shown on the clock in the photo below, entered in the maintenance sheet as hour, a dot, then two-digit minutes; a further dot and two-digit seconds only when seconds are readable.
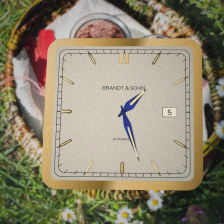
1.27
